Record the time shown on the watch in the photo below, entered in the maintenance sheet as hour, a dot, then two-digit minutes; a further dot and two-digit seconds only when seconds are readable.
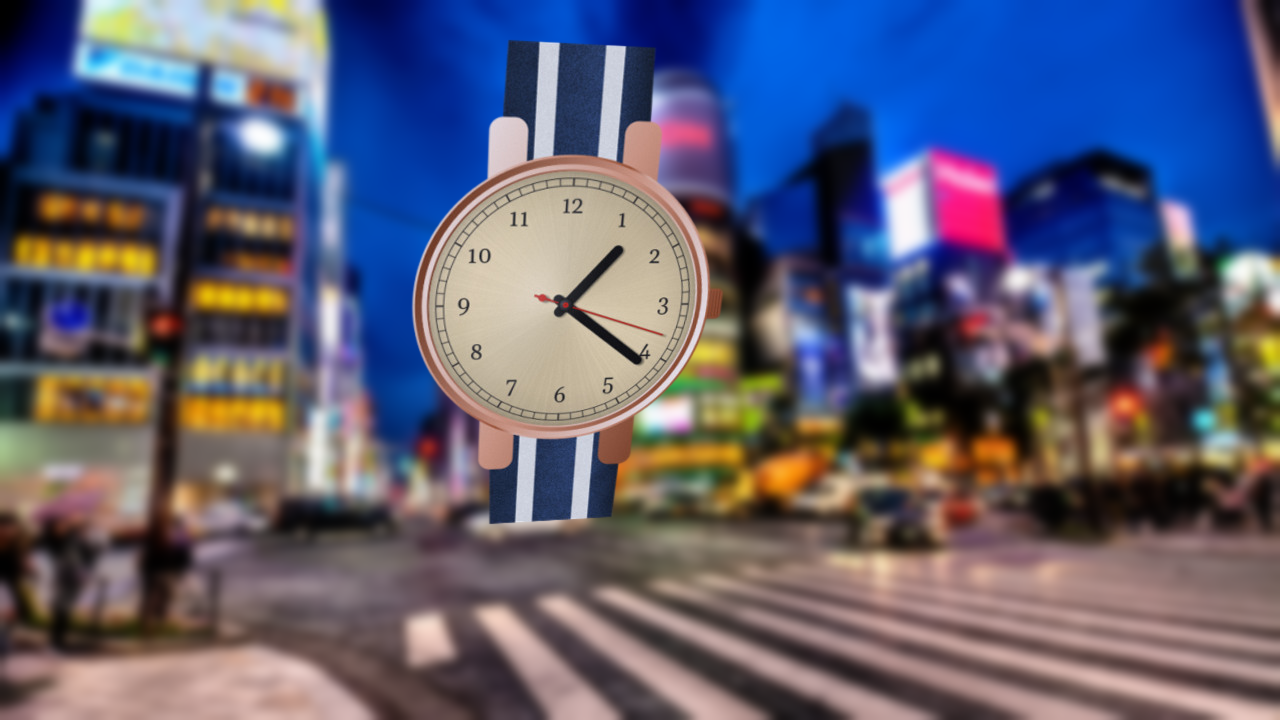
1.21.18
